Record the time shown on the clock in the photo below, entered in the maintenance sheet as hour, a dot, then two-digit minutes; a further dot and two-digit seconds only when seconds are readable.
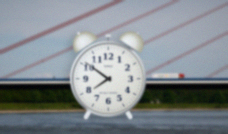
7.51
